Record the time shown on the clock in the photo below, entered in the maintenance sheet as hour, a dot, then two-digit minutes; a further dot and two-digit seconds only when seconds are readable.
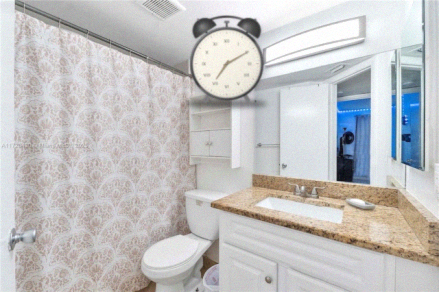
7.10
